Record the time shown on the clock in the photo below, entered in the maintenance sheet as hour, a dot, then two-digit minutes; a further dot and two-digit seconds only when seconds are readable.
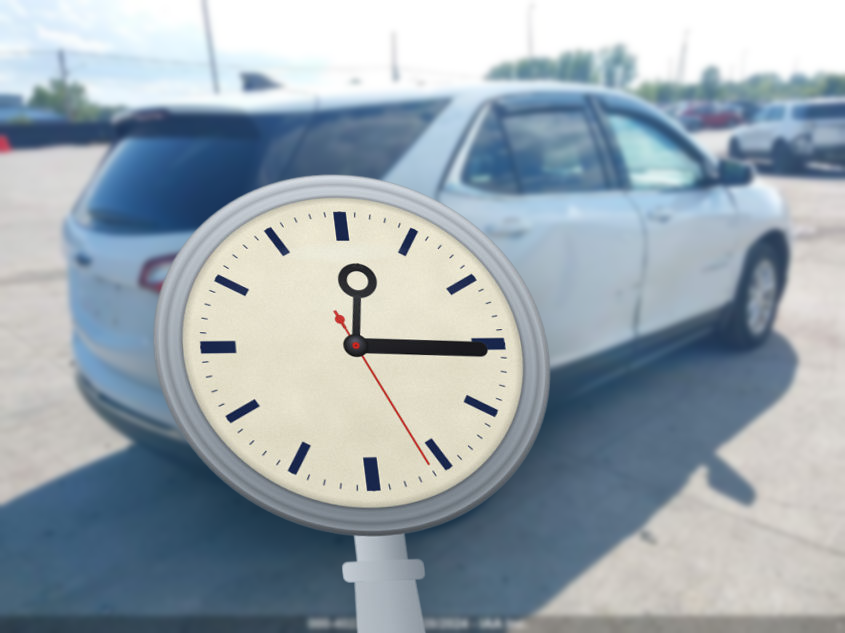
12.15.26
